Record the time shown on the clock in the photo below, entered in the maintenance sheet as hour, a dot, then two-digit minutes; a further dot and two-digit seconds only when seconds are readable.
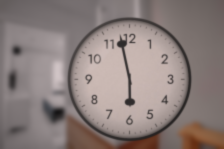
5.58
